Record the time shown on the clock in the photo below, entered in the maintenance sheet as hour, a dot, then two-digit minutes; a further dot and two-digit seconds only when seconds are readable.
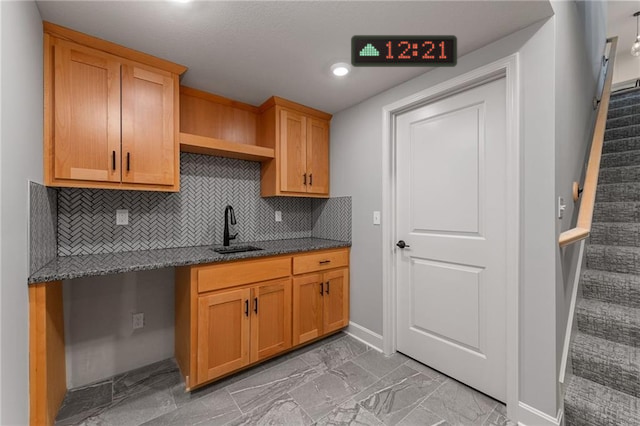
12.21
